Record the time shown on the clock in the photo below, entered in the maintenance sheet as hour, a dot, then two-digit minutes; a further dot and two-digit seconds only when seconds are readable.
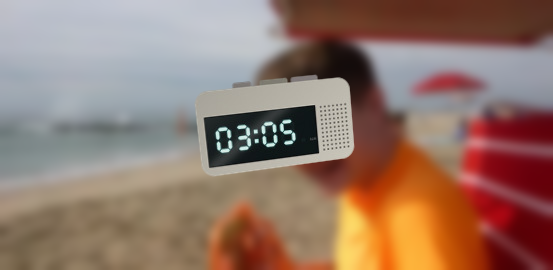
3.05
